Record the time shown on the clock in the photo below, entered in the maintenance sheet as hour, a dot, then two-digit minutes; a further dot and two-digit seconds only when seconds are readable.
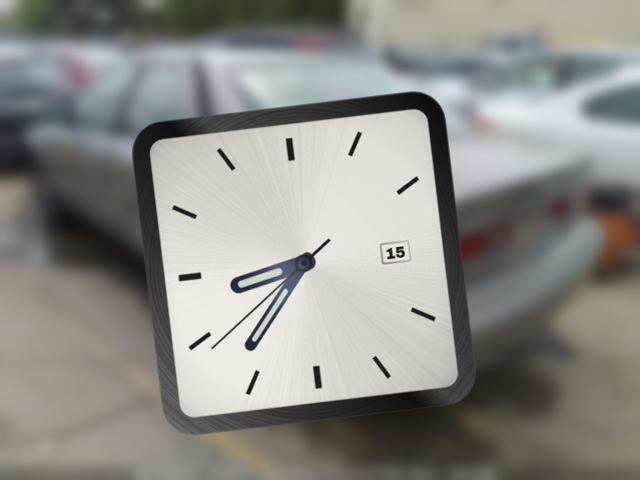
8.36.39
